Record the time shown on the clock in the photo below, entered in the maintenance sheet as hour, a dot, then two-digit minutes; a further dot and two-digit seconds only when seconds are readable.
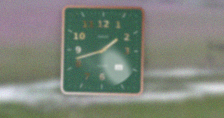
1.42
